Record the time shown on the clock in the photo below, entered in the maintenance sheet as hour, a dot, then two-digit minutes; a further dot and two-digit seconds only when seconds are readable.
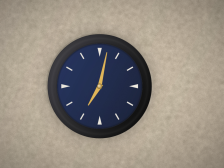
7.02
